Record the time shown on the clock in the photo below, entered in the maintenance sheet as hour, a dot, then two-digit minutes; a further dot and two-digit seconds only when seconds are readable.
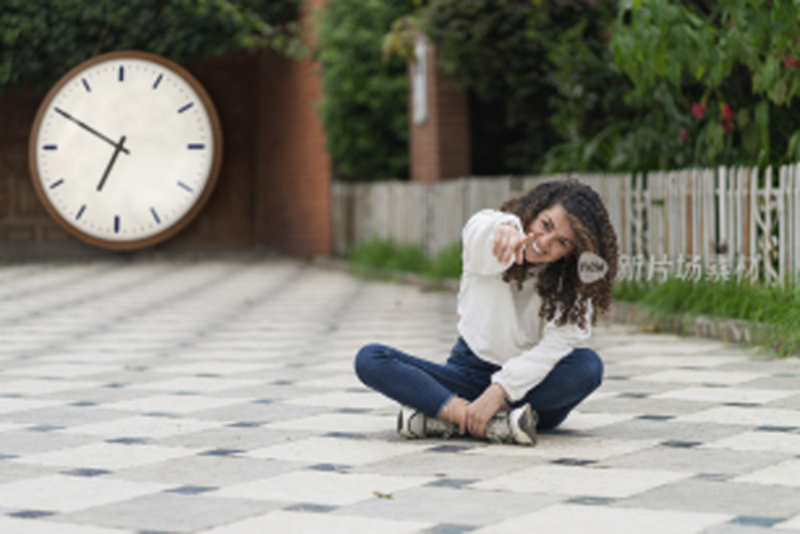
6.50
